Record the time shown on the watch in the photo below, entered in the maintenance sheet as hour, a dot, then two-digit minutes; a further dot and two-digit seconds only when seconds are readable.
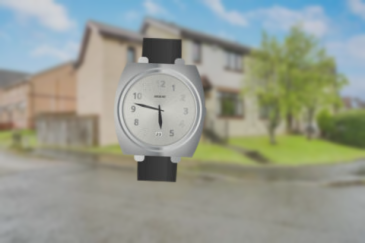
5.47
